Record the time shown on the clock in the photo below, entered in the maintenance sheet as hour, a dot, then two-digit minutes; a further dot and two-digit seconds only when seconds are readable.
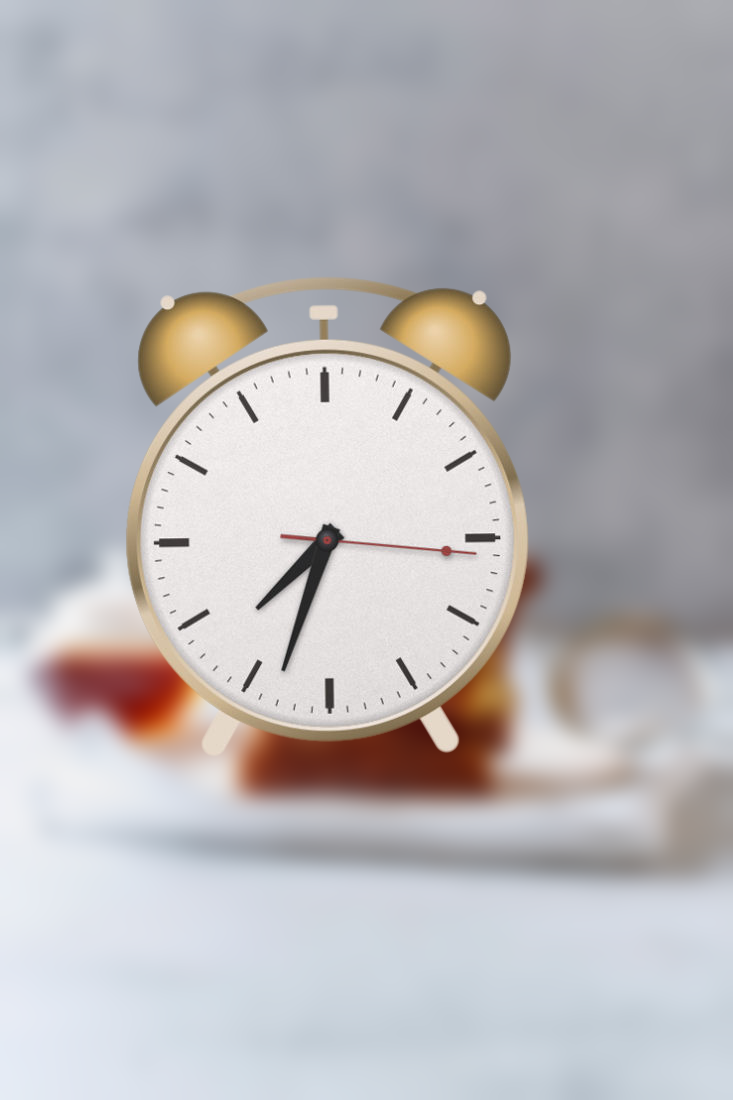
7.33.16
